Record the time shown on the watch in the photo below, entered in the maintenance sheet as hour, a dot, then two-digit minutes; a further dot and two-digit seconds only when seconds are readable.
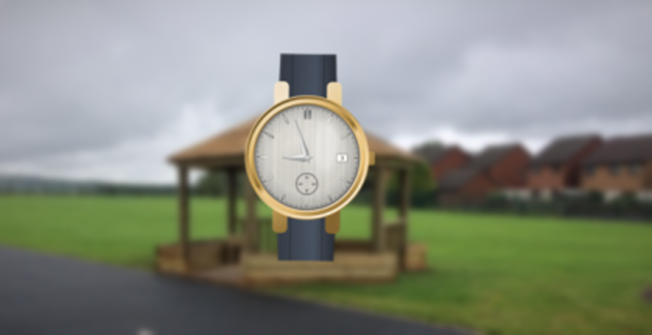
8.57
